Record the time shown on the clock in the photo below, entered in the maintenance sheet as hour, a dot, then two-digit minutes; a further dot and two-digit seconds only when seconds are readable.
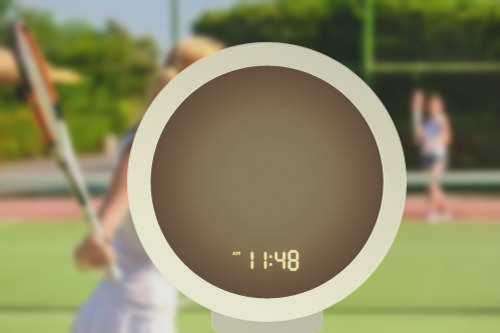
11.48
